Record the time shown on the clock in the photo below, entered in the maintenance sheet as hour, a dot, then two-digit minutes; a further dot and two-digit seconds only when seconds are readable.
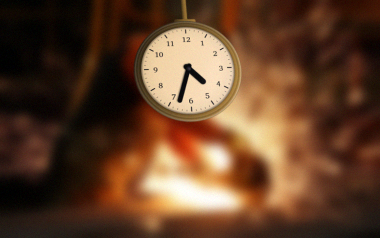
4.33
